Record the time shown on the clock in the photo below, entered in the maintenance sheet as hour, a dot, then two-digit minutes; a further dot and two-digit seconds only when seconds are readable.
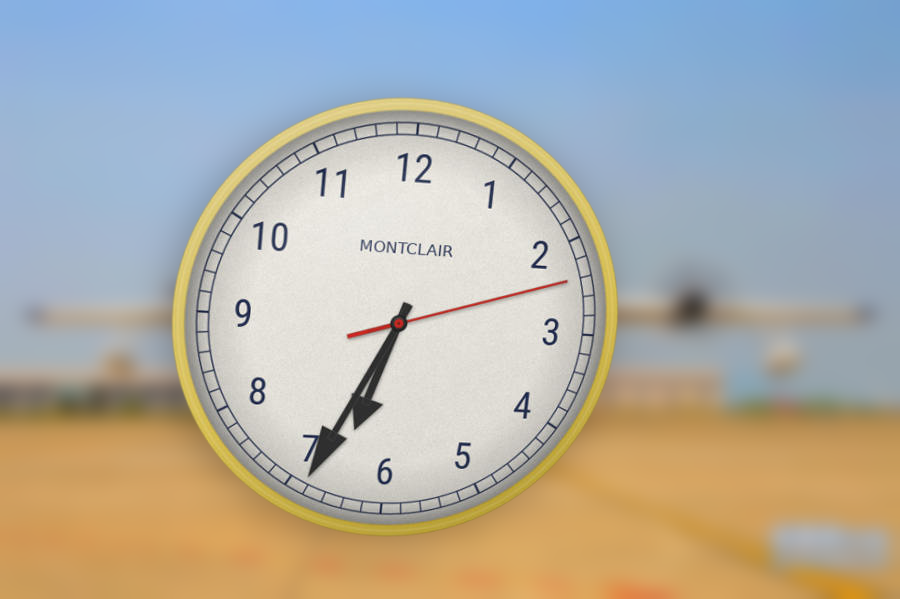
6.34.12
